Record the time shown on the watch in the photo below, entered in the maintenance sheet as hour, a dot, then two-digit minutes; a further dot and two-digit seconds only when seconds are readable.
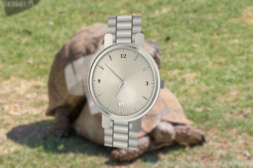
6.52
